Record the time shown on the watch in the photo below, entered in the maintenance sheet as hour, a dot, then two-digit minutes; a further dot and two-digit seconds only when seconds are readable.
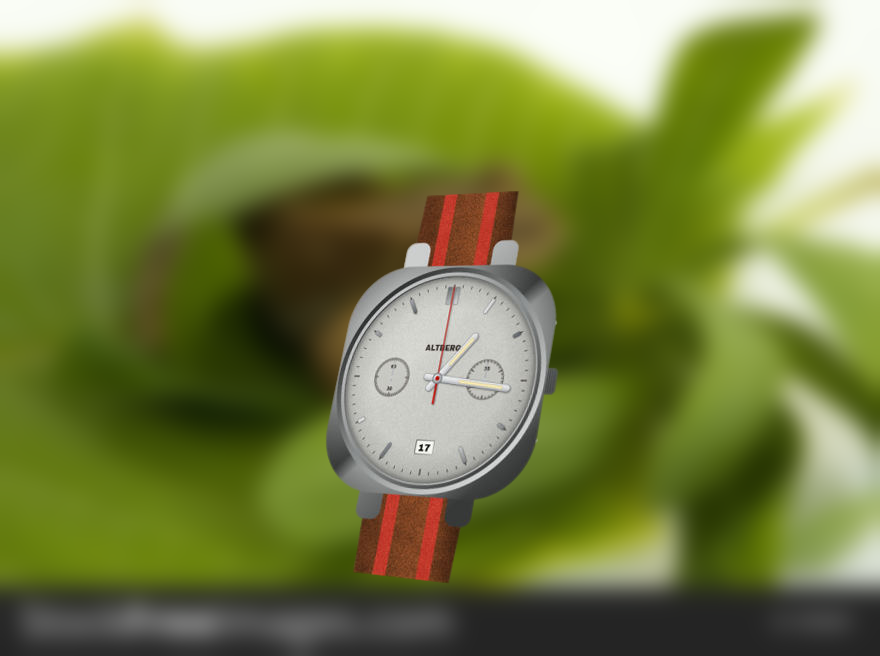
1.16
